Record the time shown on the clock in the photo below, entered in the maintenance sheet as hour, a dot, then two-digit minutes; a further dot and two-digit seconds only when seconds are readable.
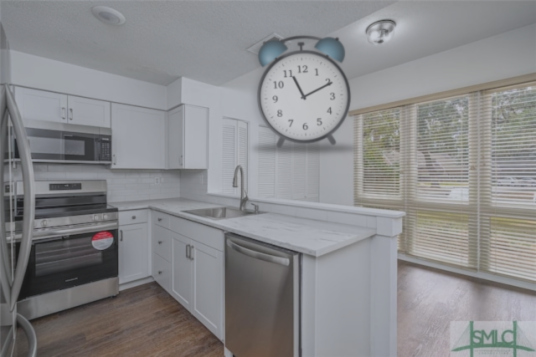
11.11
